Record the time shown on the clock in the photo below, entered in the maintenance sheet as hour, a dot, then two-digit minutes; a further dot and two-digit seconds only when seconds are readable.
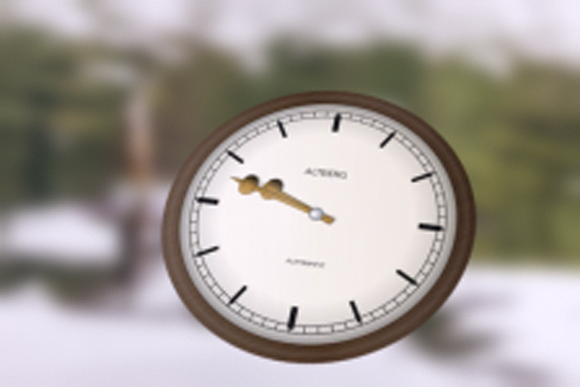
9.48
